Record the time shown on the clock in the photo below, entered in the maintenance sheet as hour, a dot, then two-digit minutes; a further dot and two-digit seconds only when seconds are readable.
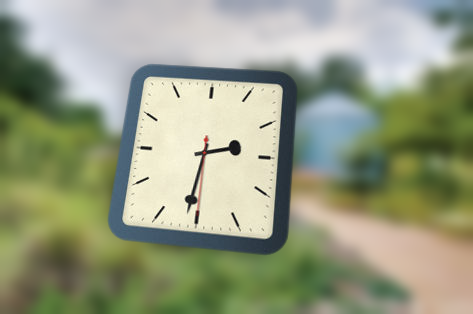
2.31.30
